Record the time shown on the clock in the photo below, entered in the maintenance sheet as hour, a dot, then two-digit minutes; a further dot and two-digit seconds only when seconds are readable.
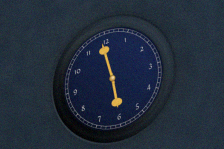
5.59
